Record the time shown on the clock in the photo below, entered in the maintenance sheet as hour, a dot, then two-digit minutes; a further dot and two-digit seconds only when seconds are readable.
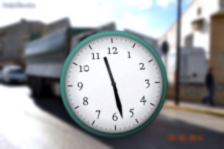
11.28
